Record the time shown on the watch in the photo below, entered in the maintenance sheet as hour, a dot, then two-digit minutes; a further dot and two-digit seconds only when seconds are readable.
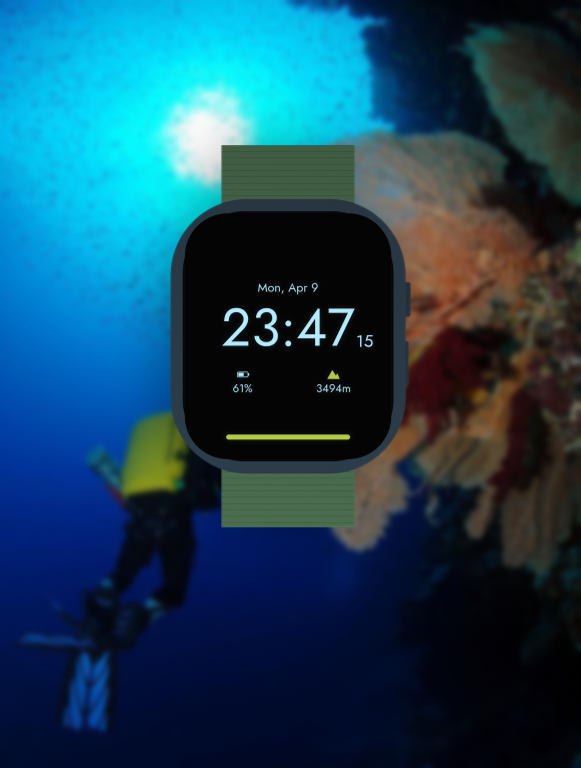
23.47.15
